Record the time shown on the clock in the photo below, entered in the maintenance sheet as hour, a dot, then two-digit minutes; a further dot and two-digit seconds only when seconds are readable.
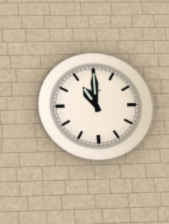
11.00
